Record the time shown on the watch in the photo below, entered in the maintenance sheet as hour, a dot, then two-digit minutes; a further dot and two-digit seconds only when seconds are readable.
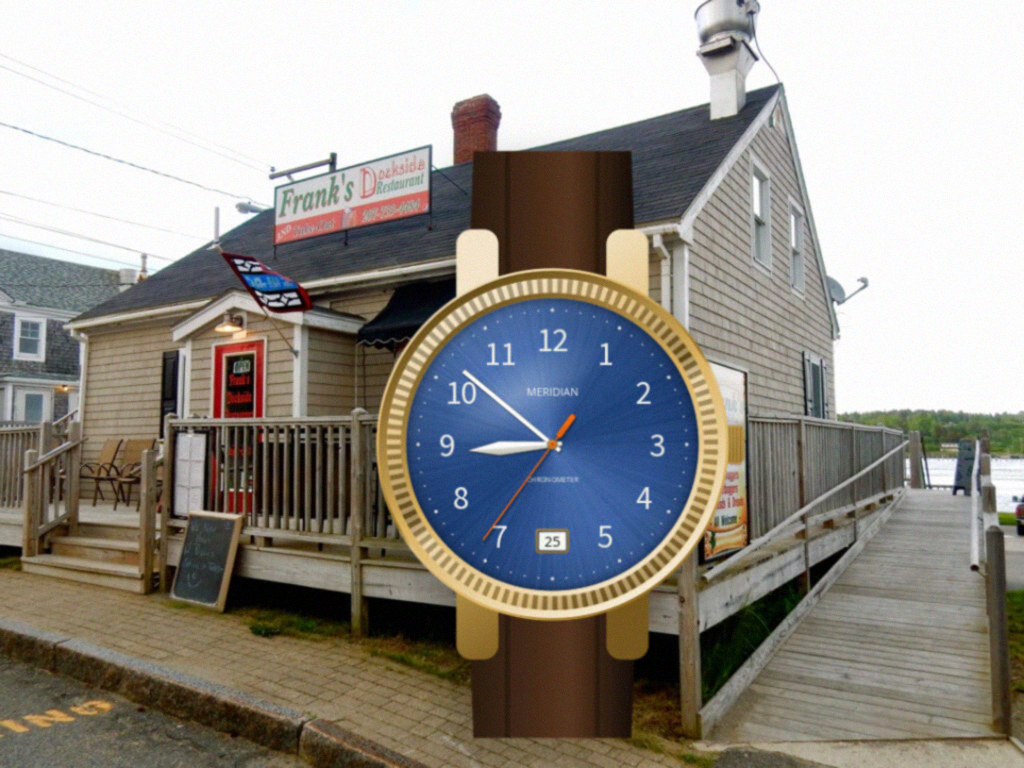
8.51.36
